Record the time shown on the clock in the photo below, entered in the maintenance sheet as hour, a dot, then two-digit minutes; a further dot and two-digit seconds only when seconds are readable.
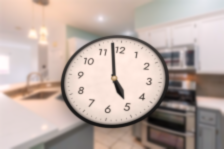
4.58
